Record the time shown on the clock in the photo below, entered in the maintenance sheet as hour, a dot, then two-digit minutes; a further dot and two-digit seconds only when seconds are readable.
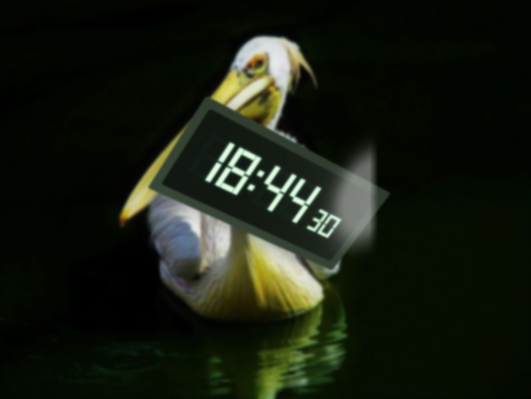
18.44.30
